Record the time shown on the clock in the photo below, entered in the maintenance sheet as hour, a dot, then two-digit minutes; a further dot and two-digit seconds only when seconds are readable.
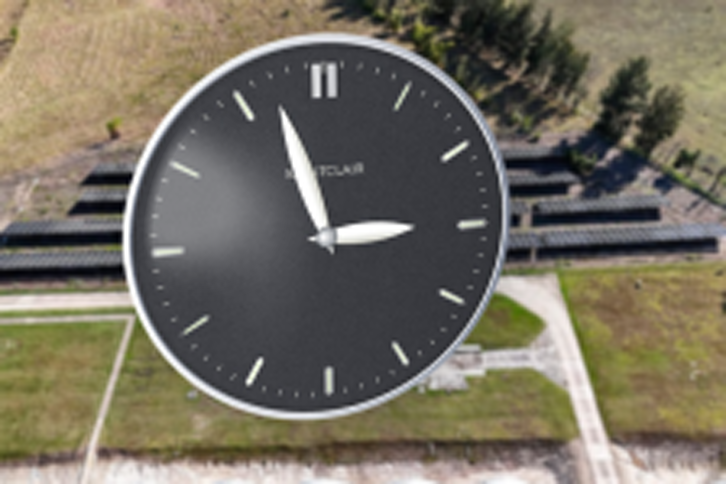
2.57
